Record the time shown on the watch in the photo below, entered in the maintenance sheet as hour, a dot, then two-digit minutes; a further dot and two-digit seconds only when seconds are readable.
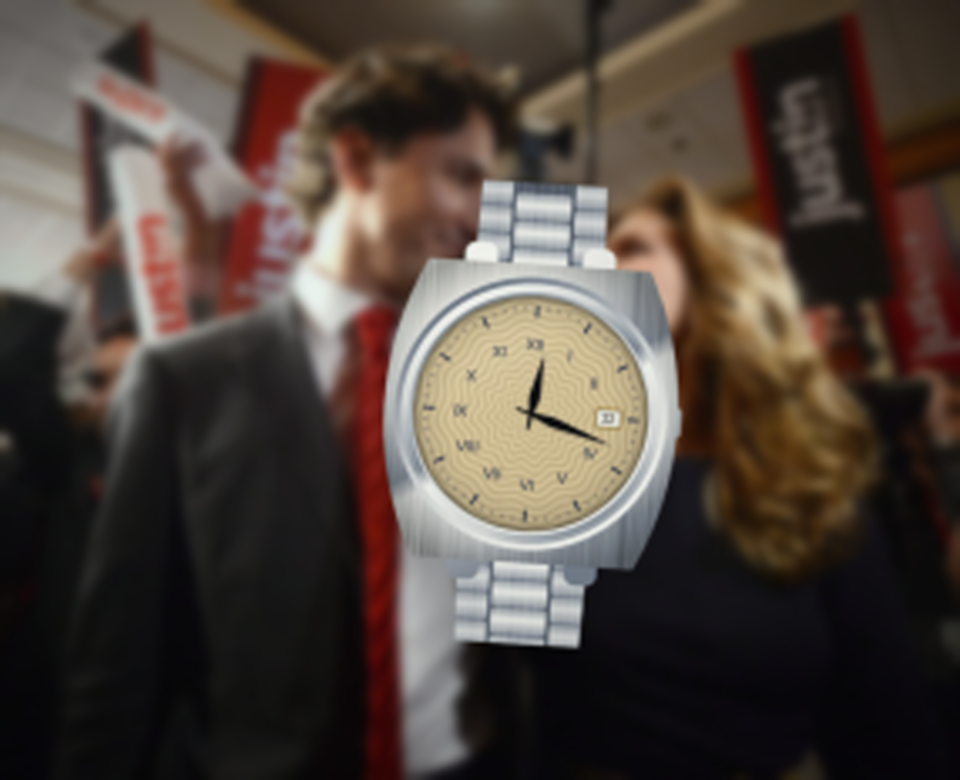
12.18
